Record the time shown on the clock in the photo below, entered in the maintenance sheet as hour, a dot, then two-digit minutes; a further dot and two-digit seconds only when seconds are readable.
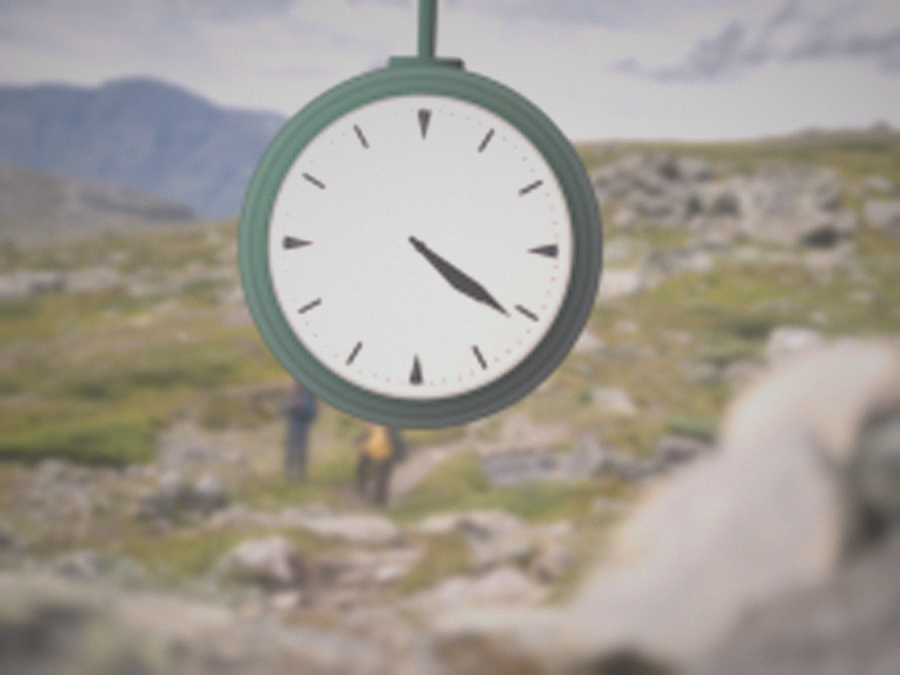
4.21
